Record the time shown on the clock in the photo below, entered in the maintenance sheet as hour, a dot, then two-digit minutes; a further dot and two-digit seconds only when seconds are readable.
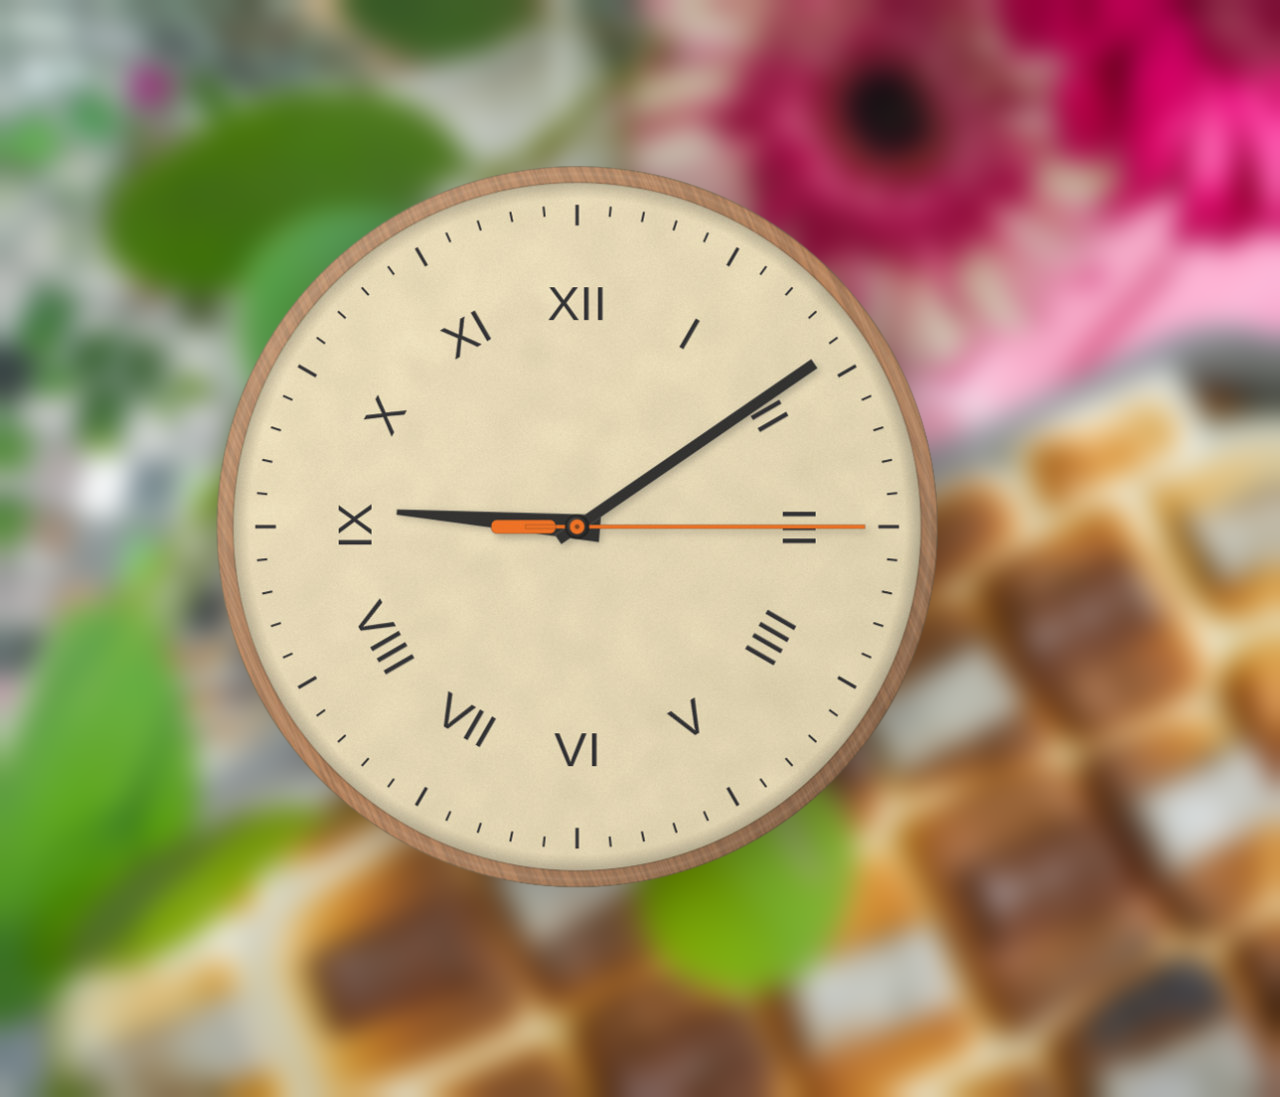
9.09.15
